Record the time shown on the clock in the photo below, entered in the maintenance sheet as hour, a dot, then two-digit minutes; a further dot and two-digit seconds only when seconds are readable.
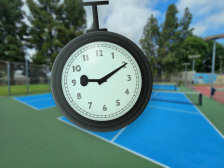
9.10
